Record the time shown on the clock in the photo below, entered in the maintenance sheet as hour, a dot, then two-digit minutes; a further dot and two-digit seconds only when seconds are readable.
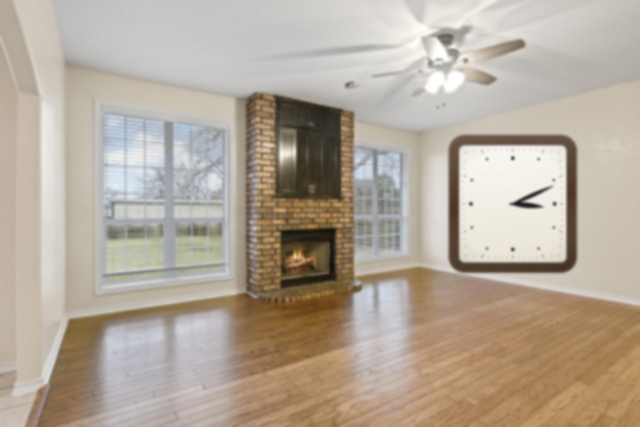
3.11
